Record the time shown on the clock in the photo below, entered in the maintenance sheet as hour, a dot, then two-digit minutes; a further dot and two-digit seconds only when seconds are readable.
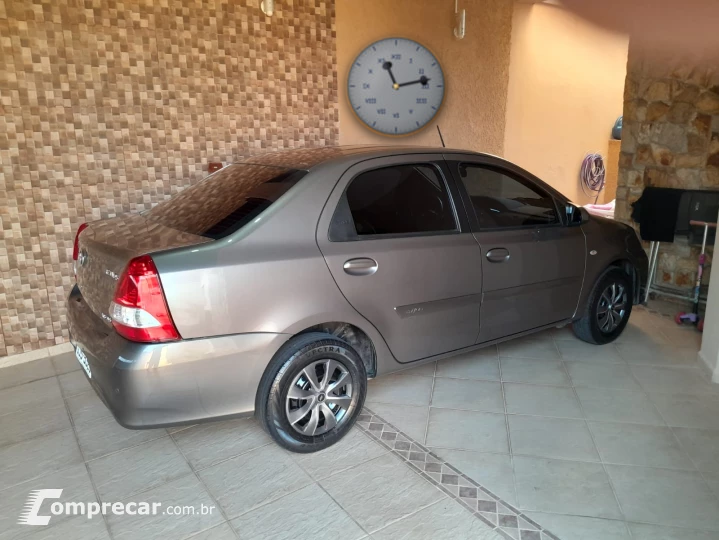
11.13
